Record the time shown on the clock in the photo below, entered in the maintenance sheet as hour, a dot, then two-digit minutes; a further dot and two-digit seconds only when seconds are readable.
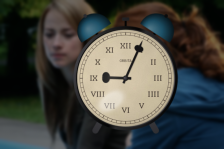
9.04
